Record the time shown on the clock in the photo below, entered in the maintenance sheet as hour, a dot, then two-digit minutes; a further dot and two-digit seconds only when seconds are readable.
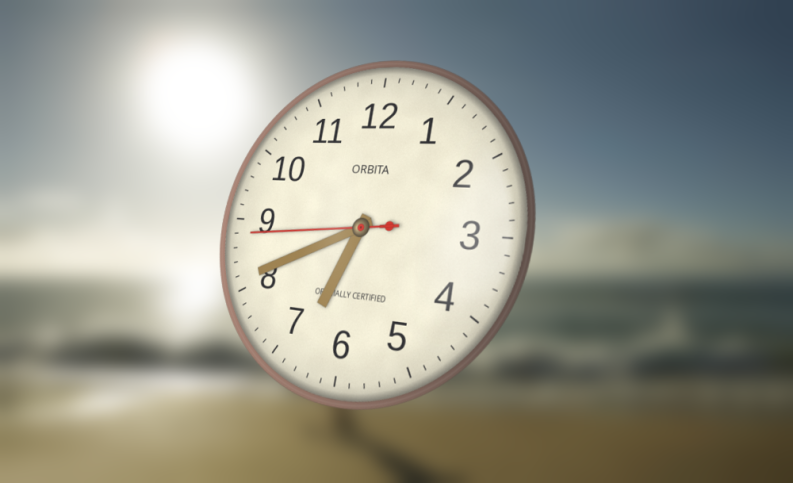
6.40.44
